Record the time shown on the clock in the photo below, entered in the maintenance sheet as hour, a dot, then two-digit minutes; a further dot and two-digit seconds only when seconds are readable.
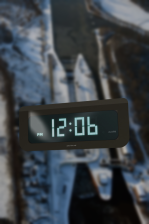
12.06
